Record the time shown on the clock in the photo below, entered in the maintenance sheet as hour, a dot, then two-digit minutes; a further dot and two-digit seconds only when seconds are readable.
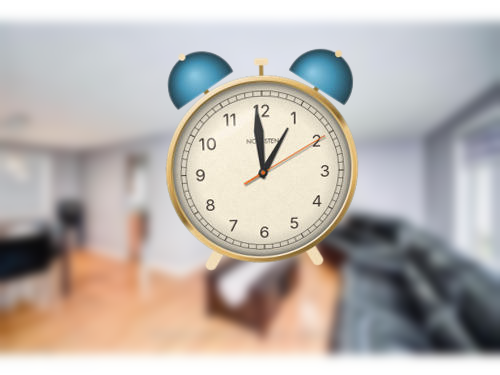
12.59.10
